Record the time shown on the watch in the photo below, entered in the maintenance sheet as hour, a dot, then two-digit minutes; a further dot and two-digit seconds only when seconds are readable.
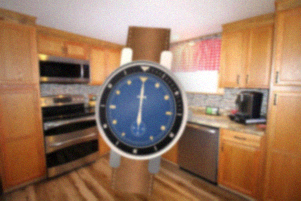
6.00
